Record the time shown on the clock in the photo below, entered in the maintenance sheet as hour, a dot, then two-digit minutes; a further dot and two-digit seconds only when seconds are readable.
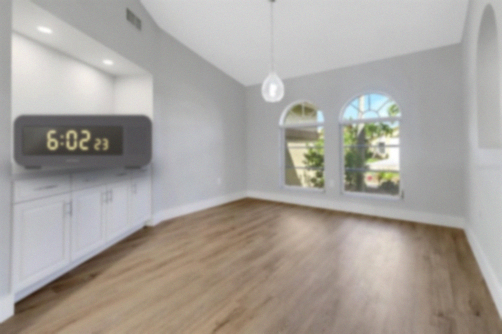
6.02
